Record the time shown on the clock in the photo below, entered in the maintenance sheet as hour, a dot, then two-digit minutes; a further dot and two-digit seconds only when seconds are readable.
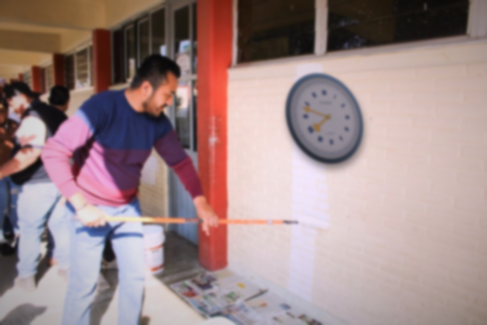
7.48
